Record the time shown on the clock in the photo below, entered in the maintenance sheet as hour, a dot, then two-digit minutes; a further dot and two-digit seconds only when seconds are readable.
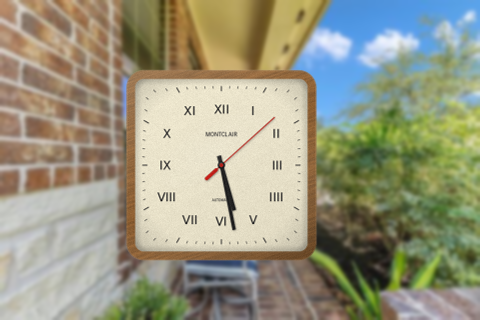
5.28.08
